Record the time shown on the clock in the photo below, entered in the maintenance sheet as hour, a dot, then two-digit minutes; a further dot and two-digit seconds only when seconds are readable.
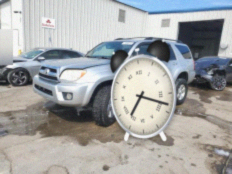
7.18
